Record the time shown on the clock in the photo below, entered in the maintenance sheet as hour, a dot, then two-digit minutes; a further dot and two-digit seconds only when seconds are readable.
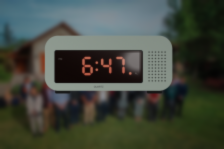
6.47
